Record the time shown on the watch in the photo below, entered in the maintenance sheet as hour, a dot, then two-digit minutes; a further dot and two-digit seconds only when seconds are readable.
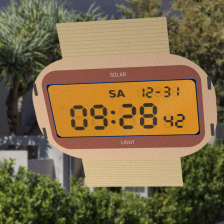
9.28.42
